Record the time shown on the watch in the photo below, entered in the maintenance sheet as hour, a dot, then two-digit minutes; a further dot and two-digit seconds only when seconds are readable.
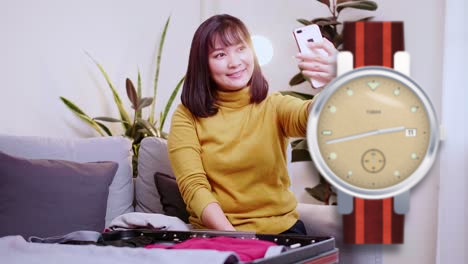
2.43
